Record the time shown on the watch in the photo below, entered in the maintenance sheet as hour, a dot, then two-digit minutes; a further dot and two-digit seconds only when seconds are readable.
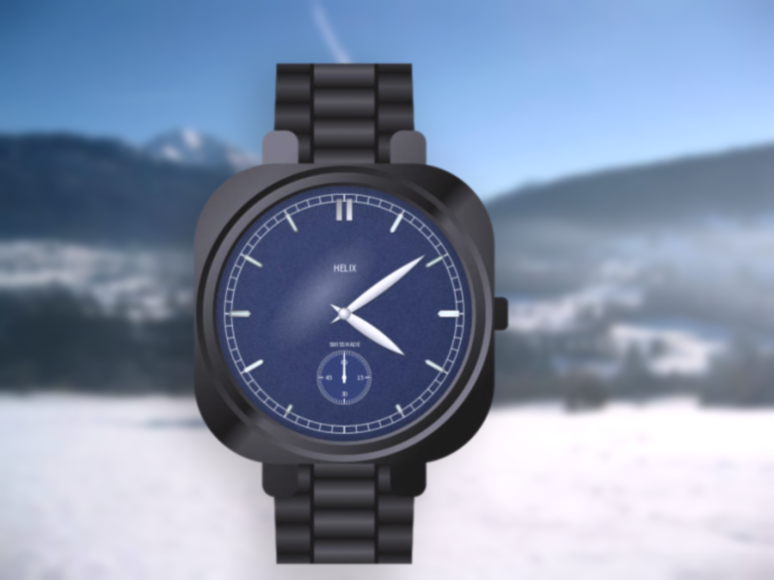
4.09
